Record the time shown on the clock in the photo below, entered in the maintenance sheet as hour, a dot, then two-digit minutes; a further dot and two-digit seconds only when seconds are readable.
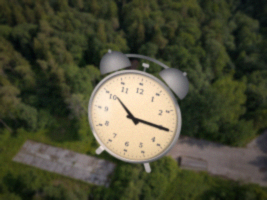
10.15
